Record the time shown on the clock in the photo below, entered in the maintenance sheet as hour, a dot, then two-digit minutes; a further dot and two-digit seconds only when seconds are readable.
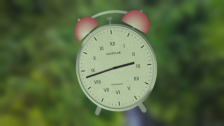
2.43
